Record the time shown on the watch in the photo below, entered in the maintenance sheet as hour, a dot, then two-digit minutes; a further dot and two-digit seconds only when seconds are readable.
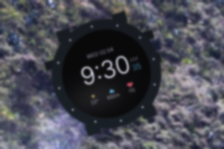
9.30
